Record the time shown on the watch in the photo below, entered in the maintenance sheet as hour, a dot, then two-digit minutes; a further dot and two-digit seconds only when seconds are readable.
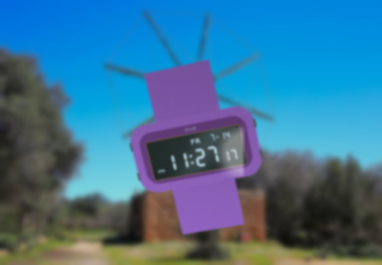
11.27.17
